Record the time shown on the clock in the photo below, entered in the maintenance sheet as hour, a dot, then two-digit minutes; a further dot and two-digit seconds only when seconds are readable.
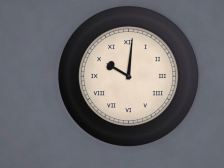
10.01
